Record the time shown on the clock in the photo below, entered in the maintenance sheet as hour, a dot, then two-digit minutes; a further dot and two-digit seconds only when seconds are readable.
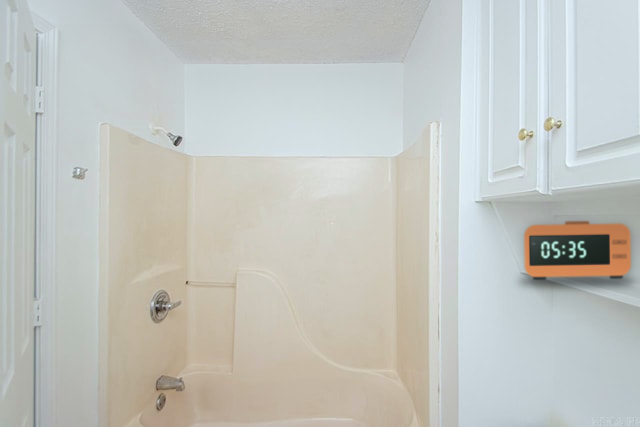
5.35
